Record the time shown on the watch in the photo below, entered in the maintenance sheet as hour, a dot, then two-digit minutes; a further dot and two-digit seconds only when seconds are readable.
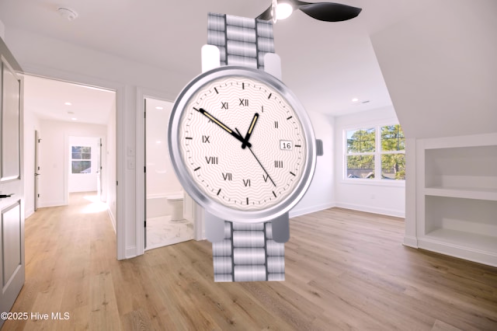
12.50.24
